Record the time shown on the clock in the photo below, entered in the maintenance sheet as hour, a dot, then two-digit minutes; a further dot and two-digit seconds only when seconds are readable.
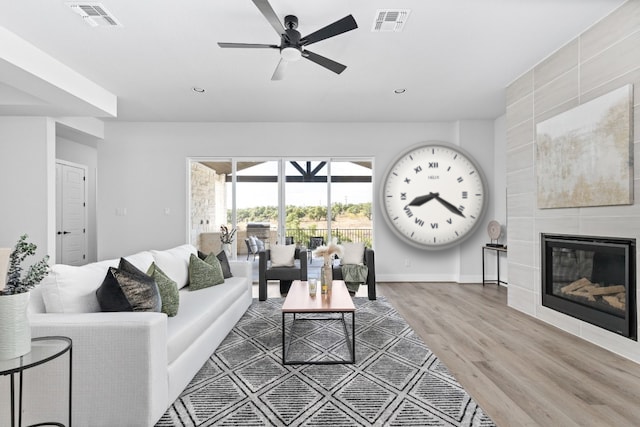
8.21
